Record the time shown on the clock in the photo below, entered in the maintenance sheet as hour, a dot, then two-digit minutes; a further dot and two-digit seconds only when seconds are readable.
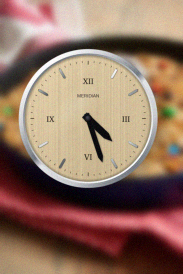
4.27
